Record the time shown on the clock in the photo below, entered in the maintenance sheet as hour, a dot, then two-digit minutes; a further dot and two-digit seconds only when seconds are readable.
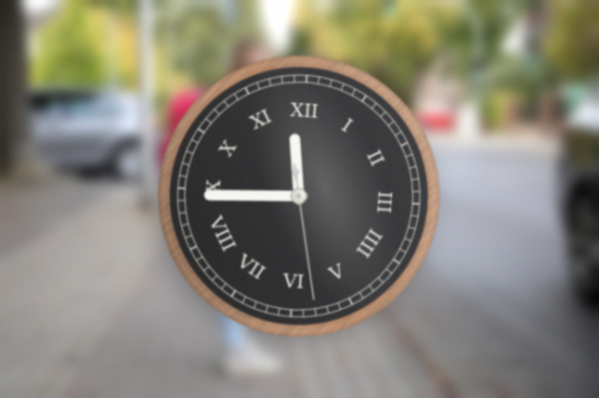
11.44.28
